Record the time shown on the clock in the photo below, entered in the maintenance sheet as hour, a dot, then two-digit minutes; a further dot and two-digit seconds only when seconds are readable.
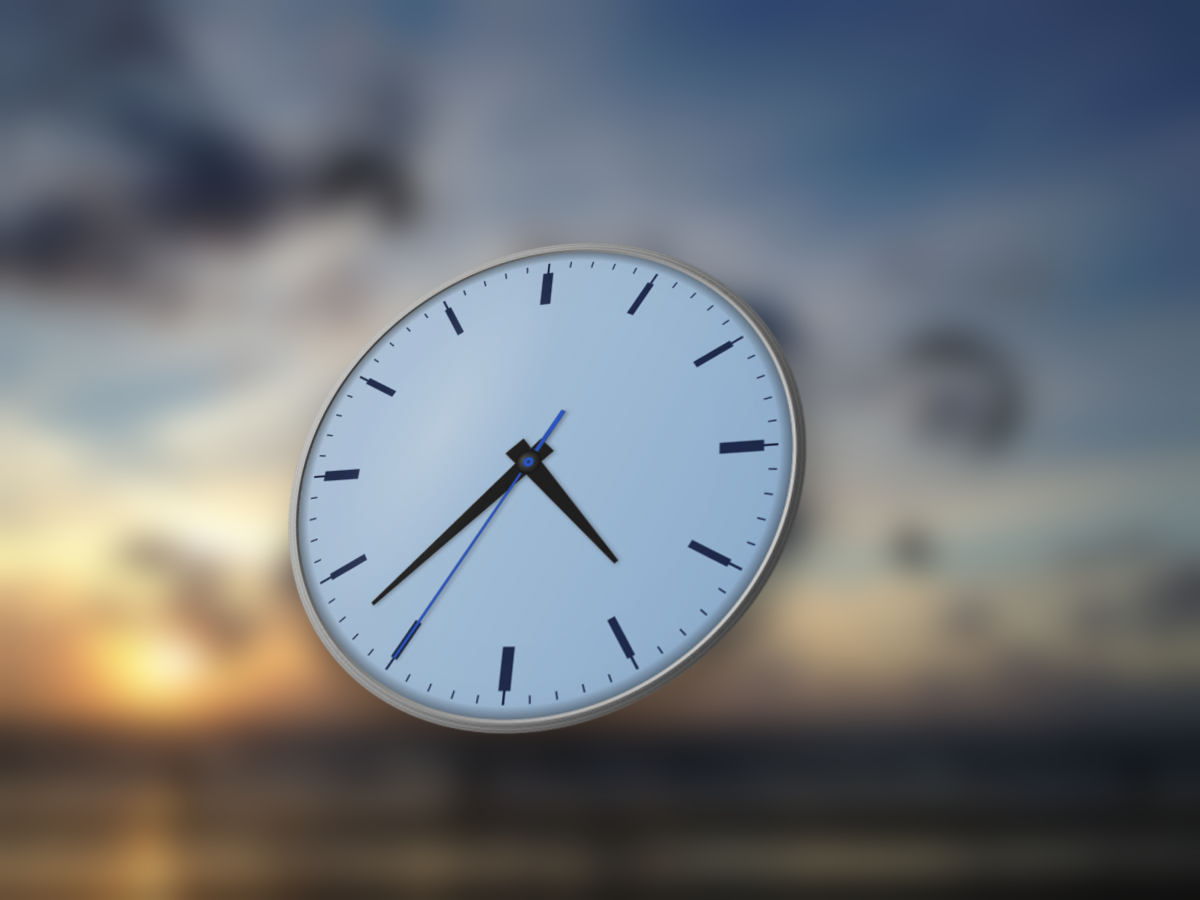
4.37.35
